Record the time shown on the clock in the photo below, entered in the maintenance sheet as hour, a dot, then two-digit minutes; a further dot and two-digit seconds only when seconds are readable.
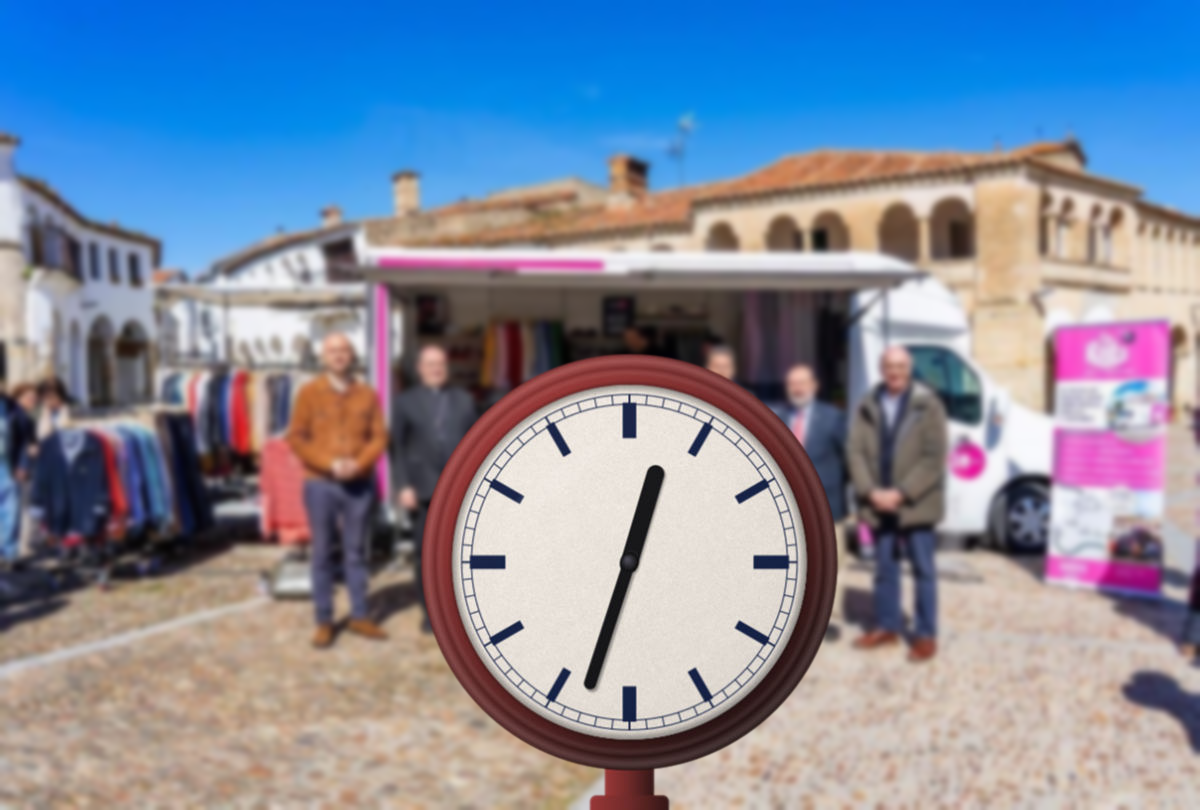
12.33
